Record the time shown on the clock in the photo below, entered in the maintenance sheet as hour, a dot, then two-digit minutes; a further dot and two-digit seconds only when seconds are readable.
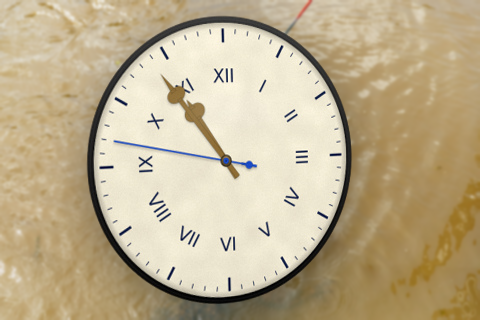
10.53.47
